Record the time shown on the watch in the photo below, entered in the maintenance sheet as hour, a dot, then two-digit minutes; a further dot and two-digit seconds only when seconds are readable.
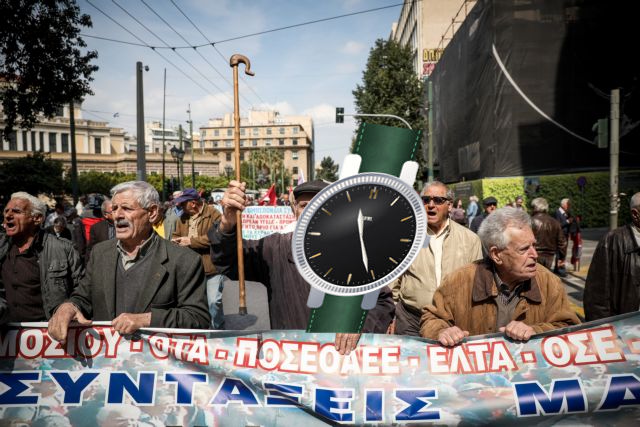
11.26
